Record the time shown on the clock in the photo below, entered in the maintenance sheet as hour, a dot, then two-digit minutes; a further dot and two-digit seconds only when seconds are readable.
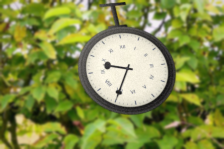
9.35
